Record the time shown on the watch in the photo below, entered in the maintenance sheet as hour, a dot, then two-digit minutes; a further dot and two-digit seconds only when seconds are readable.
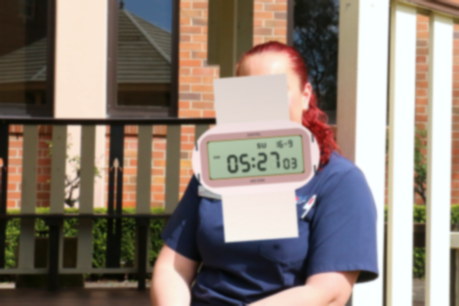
5.27
